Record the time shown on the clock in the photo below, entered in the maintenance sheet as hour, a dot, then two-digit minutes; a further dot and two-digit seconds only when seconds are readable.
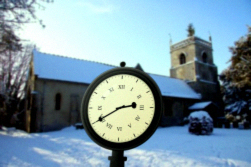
2.40
